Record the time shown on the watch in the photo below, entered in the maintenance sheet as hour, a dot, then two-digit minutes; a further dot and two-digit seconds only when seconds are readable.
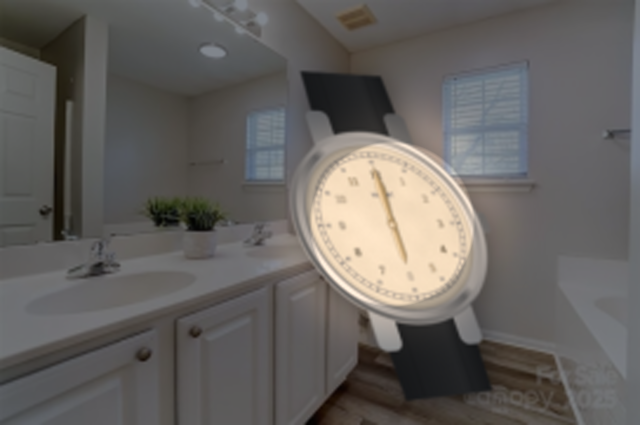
6.00
